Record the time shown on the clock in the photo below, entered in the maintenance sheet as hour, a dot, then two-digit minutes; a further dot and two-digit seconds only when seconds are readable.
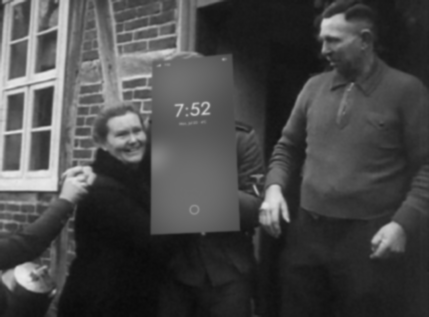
7.52
